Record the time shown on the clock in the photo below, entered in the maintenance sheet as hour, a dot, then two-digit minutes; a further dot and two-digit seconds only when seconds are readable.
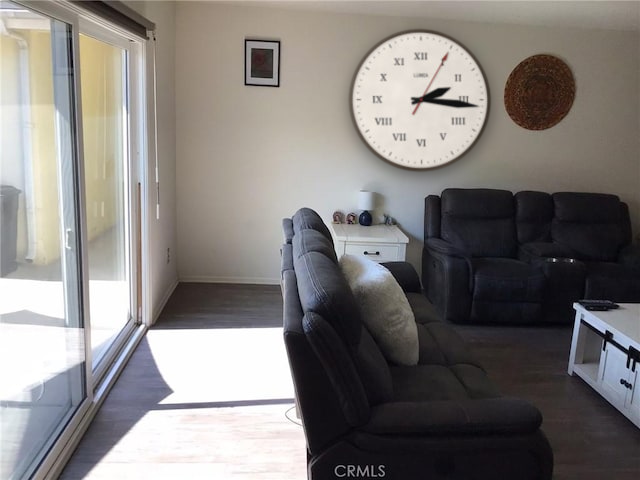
2.16.05
